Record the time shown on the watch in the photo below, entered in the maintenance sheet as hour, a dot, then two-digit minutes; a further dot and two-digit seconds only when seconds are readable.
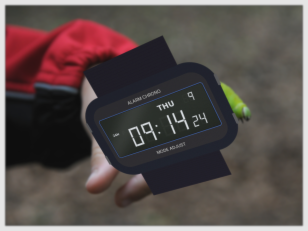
9.14.24
